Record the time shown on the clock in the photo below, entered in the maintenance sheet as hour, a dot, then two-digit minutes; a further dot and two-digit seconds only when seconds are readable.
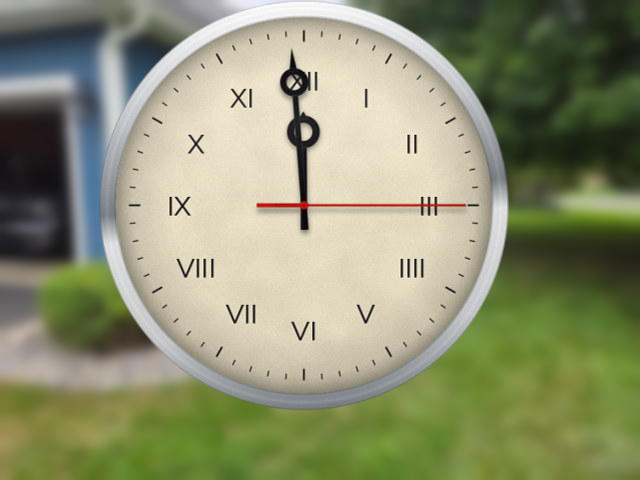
11.59.15
